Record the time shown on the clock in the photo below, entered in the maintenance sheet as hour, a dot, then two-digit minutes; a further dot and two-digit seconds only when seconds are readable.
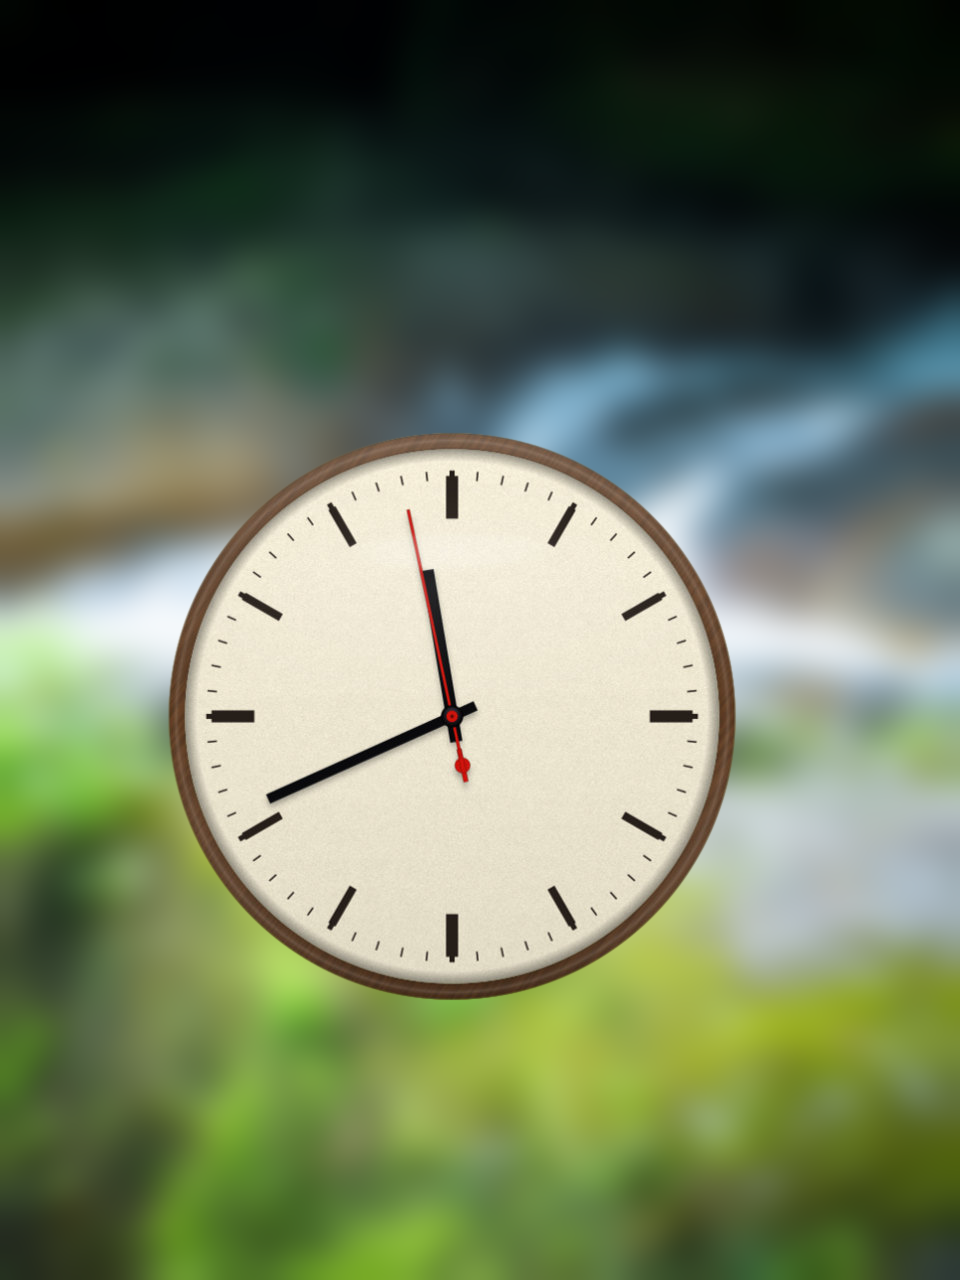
11.40.58
